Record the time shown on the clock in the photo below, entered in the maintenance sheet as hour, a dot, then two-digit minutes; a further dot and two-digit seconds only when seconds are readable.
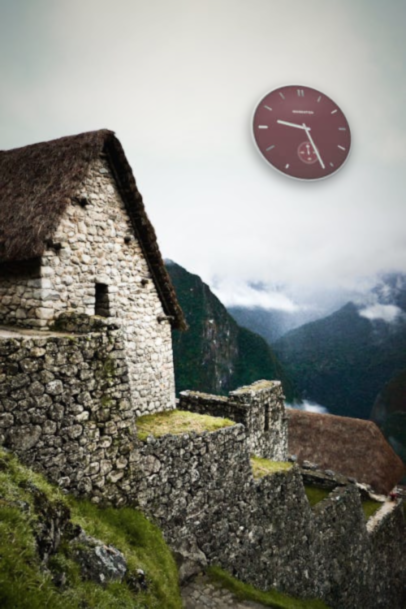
9.27
